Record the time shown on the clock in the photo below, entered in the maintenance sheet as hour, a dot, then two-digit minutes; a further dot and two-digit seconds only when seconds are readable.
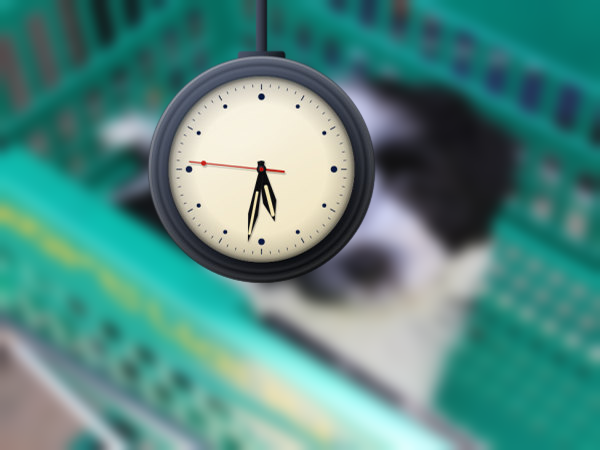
5.31.46
